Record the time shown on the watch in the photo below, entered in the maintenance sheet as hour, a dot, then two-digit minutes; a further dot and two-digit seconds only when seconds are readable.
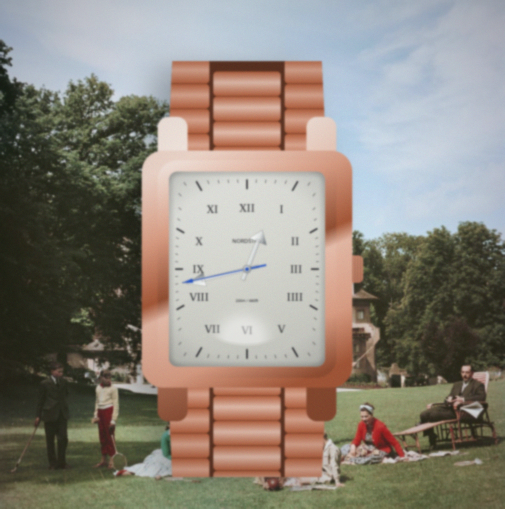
12.42.43
